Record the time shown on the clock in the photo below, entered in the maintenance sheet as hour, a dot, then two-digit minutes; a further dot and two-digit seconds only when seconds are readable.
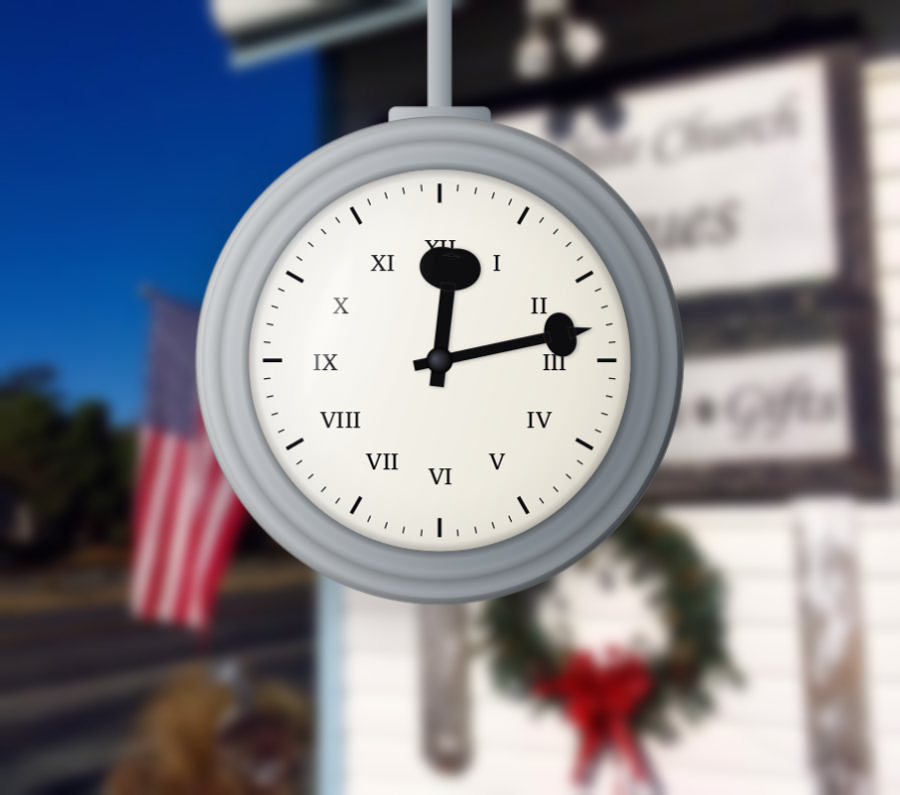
12.13
